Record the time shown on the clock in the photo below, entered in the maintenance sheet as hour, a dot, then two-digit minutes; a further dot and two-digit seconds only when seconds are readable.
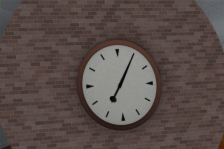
7.05
